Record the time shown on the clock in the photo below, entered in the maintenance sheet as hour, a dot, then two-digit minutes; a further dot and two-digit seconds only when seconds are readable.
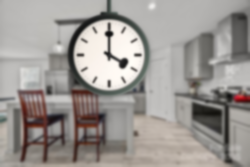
4.00
